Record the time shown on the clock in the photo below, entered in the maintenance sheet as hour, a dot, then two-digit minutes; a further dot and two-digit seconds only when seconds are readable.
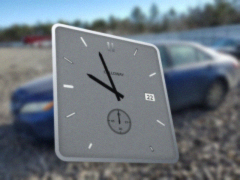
9.57
